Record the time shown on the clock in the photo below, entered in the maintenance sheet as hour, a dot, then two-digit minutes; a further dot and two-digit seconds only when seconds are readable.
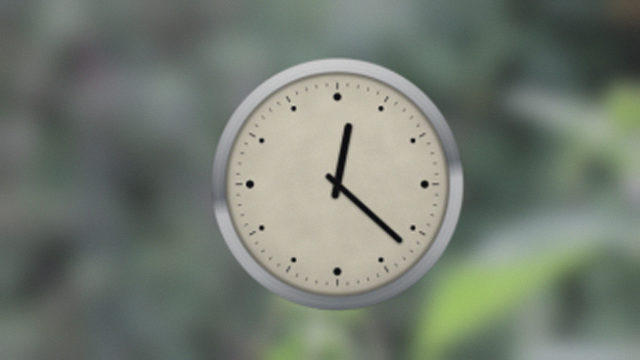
12.22
